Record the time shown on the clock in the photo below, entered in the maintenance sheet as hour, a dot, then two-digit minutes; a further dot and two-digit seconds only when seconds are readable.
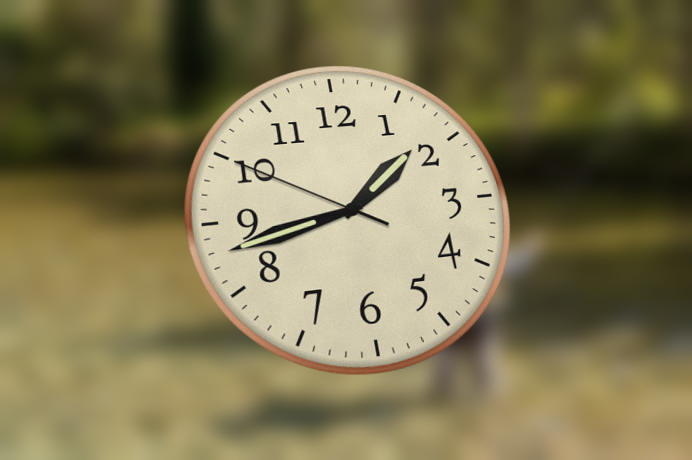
1.42.50
